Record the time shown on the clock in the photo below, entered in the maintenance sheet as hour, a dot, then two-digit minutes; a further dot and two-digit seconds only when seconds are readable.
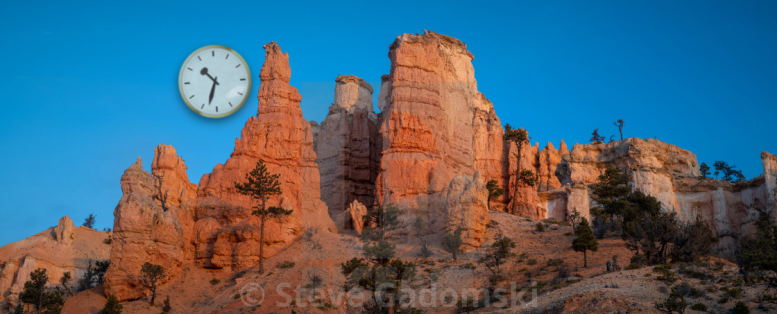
10.33
